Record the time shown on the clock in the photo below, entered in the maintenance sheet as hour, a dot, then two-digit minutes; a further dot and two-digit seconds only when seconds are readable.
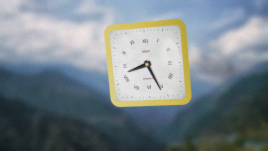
8.26
